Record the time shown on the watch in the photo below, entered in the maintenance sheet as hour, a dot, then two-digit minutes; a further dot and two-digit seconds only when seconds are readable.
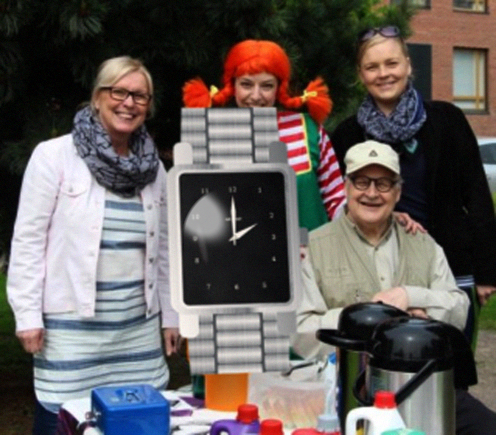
2.00
